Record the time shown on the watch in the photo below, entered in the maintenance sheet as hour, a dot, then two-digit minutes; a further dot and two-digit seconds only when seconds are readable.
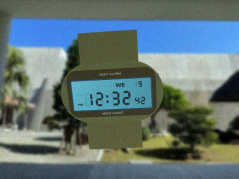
12.32.42
